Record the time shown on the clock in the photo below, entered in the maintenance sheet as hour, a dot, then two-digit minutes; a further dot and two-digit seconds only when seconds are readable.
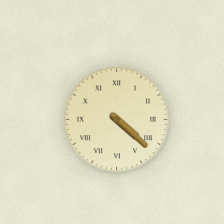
4.22
